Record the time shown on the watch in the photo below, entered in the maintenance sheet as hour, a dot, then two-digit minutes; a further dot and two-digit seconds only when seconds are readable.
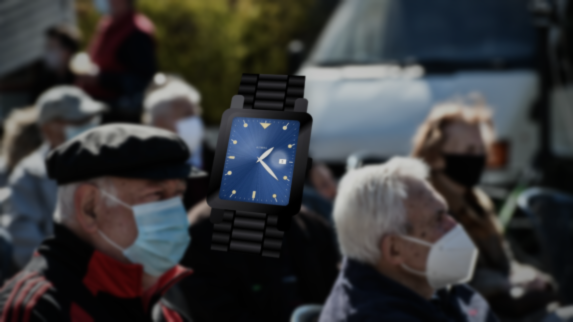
1.22
